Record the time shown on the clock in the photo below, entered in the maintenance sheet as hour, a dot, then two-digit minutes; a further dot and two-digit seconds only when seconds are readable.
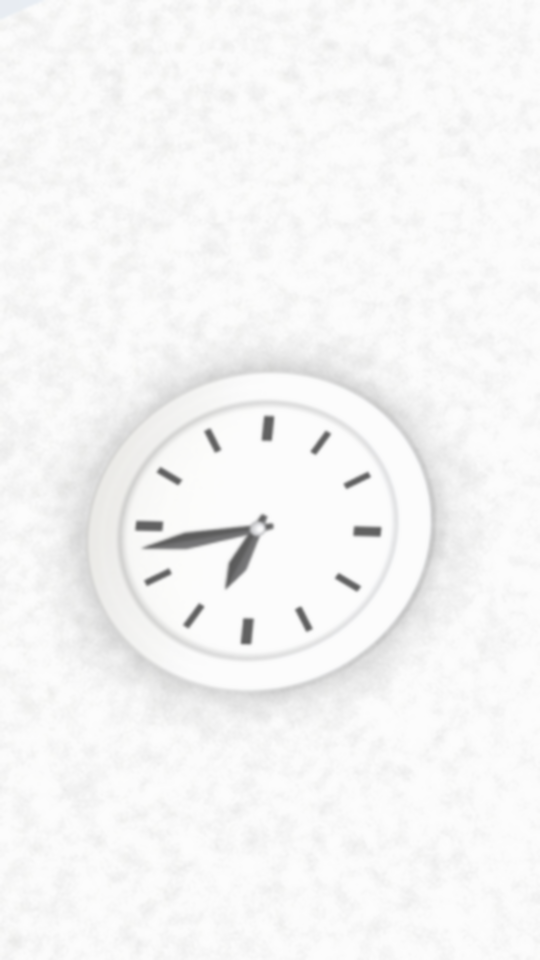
6.43
